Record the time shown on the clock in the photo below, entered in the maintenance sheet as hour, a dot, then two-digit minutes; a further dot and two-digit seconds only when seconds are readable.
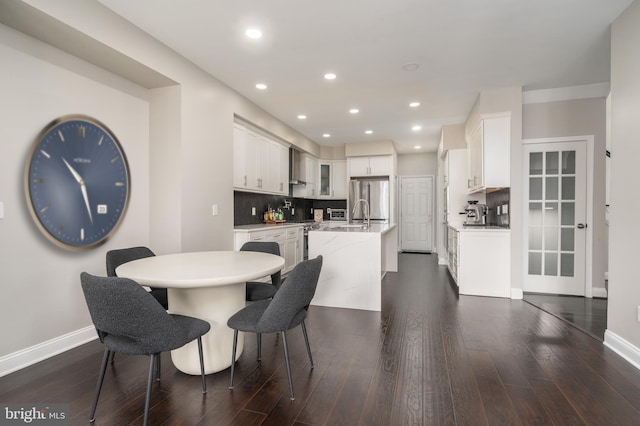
10.27
